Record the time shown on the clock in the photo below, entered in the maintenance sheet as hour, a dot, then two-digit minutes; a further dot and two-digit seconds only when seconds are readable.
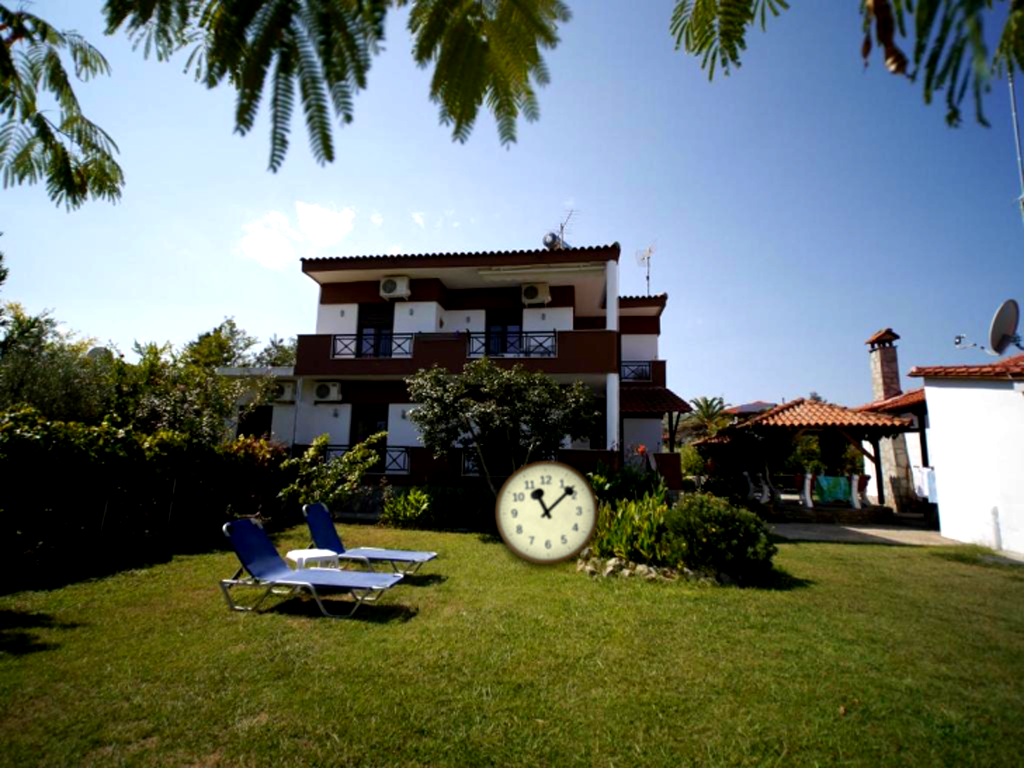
11.08
